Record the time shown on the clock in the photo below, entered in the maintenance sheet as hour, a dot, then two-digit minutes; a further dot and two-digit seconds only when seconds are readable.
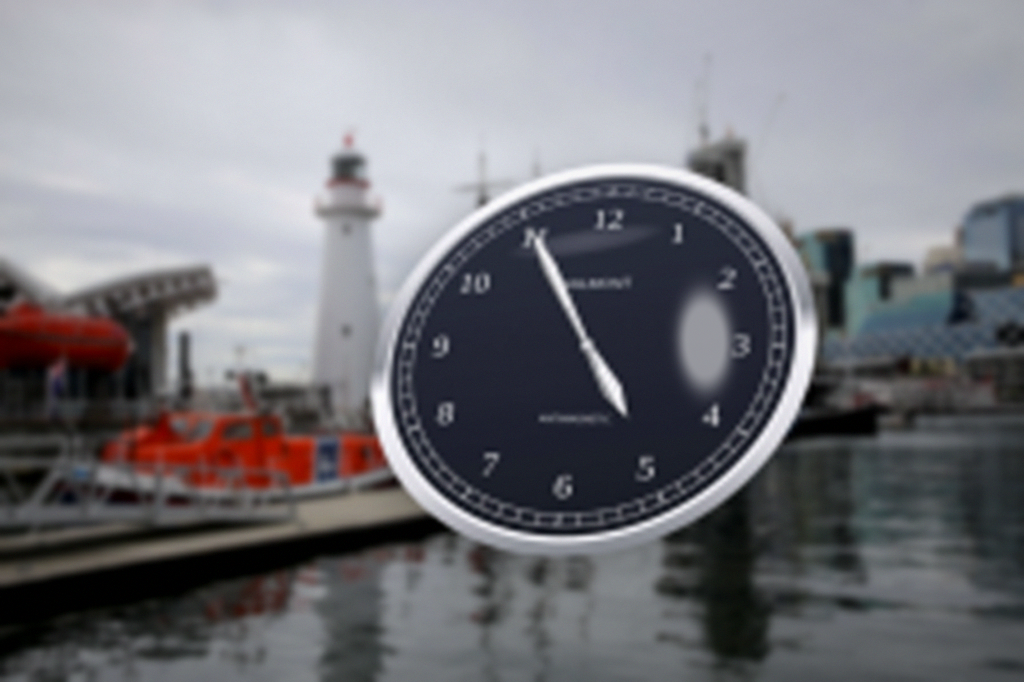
4.55
